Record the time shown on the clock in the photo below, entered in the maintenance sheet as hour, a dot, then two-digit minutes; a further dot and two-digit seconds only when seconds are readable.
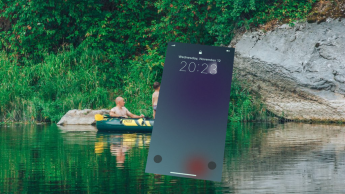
20.23
